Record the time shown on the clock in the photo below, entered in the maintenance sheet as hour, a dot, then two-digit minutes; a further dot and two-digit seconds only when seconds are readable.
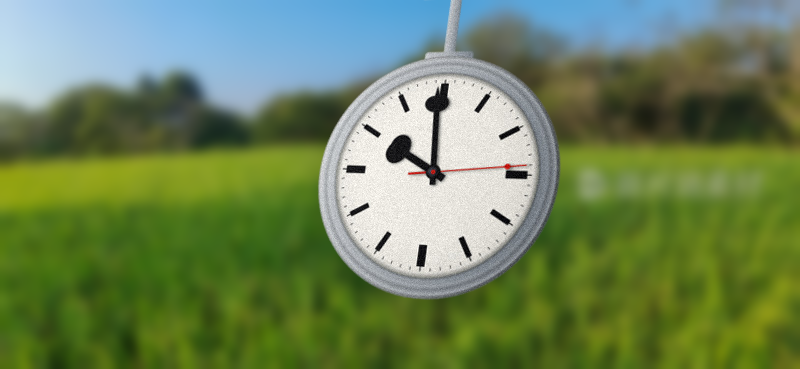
9.59.14
